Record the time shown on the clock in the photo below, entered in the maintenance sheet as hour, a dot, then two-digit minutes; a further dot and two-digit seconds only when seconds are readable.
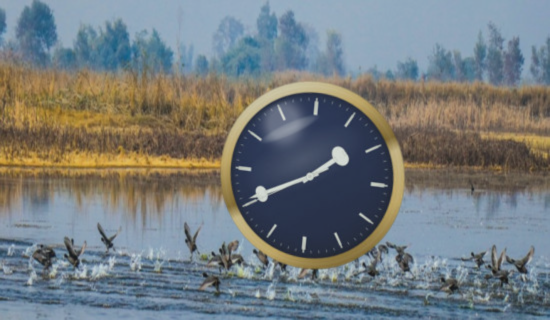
1.40.40
